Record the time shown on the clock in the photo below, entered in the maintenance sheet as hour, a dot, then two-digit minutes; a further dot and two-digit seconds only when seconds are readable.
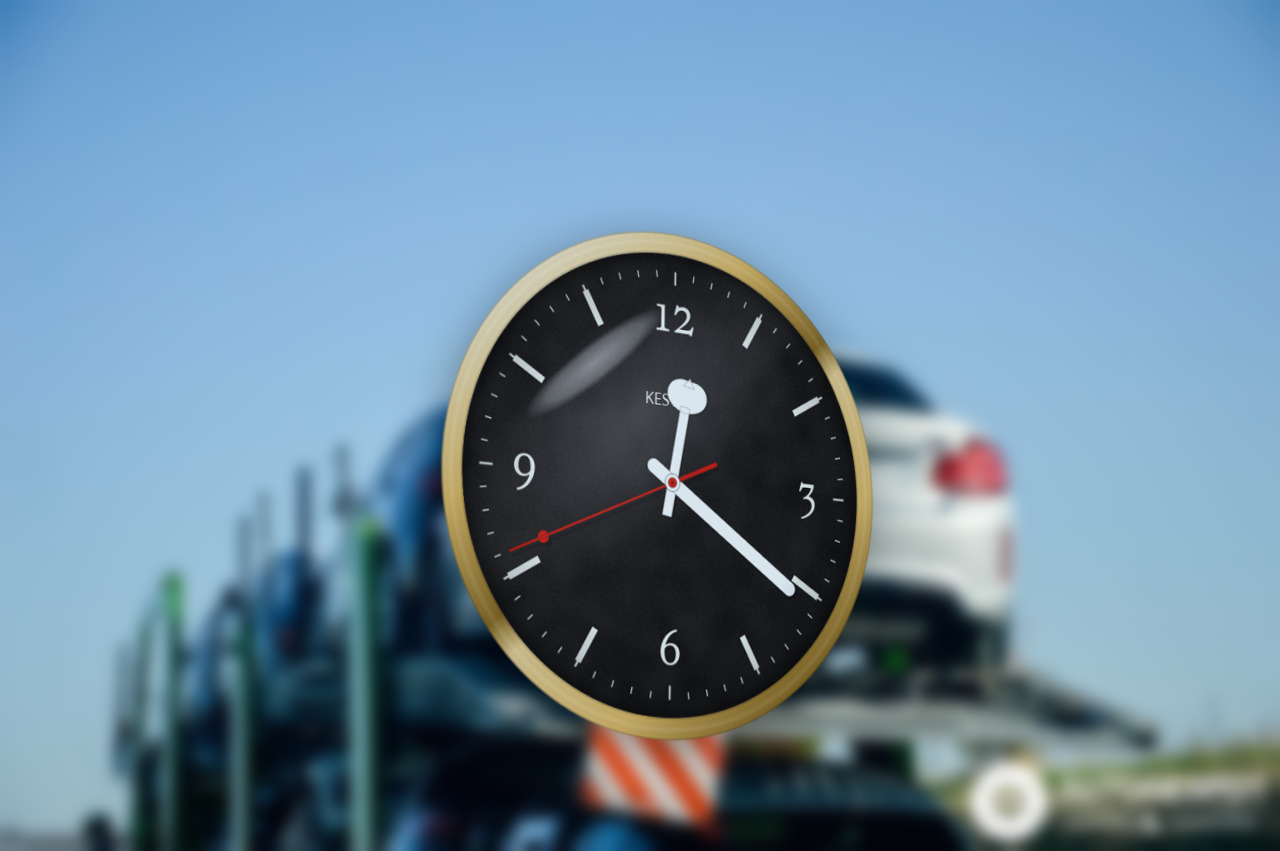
12.20.41
